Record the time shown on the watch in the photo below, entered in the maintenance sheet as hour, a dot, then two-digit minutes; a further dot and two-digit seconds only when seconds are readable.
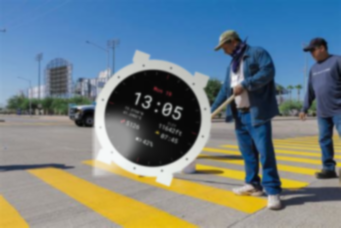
13.05
